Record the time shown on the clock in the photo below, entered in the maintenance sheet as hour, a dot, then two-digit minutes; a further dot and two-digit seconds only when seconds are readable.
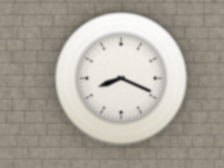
8.19
